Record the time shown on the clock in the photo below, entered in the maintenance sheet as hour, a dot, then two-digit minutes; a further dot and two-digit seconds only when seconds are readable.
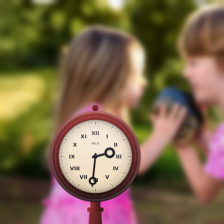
2.31
